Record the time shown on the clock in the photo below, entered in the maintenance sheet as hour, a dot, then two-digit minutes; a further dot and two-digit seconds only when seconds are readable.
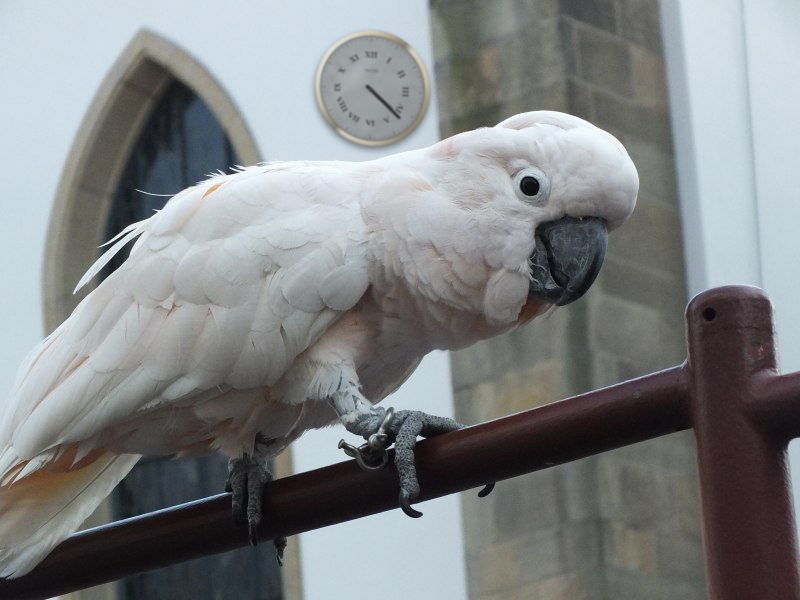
4.22
